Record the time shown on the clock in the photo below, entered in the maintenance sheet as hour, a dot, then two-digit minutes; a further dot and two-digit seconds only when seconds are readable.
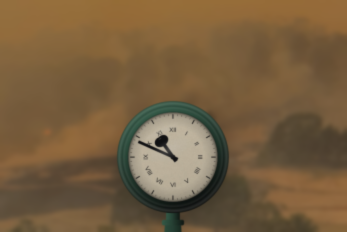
10.49
